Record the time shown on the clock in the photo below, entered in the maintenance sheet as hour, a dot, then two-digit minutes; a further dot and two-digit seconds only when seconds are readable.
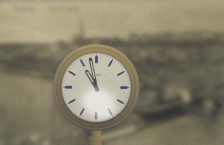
10.58
